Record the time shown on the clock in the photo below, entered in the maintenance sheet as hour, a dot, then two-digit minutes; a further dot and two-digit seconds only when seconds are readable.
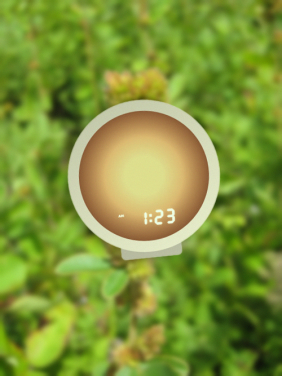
1.23
